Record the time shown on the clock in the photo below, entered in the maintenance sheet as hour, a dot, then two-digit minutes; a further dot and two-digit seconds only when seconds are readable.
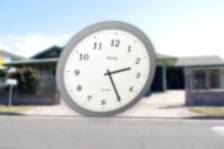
2.25
